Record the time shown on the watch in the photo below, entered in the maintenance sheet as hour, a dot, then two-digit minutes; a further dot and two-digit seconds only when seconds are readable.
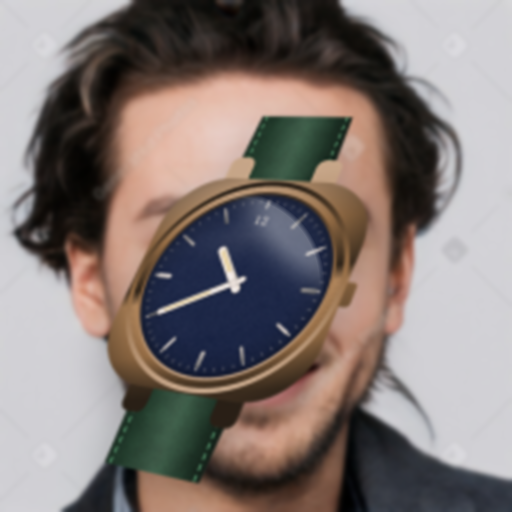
10.40
